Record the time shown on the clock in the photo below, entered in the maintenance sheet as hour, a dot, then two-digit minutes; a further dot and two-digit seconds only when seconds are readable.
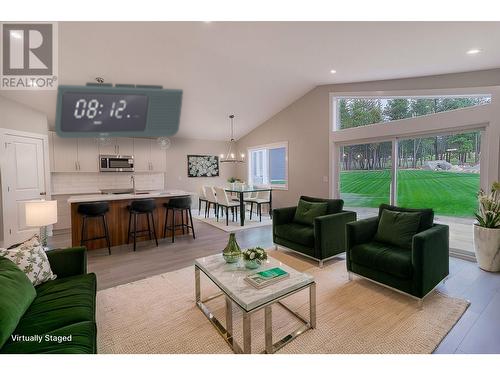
8.12
